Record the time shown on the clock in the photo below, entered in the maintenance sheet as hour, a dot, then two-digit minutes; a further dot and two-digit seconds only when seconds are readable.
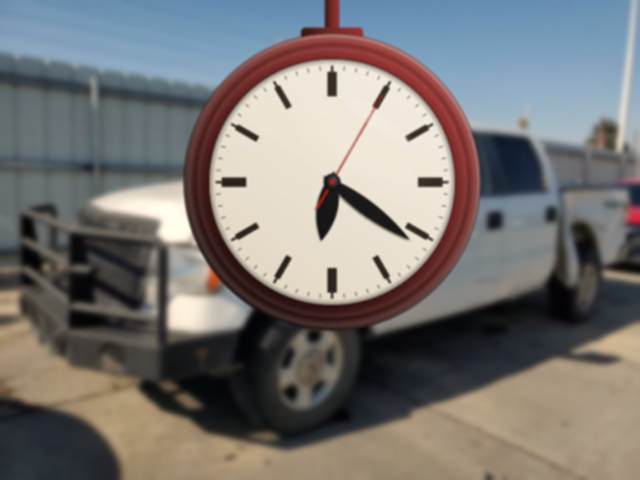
6.21.05
